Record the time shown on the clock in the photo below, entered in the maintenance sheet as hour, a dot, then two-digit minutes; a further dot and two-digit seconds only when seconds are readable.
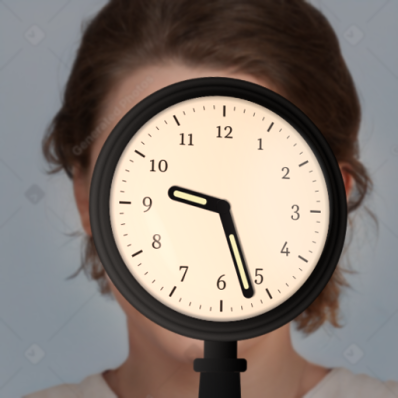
9.27
